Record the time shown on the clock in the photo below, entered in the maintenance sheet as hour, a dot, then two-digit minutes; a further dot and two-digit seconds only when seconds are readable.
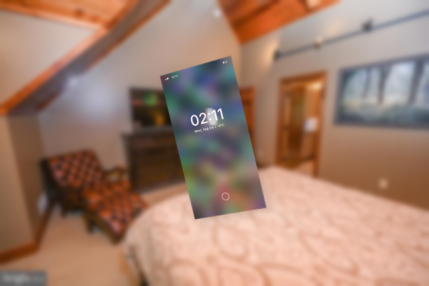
2.11
